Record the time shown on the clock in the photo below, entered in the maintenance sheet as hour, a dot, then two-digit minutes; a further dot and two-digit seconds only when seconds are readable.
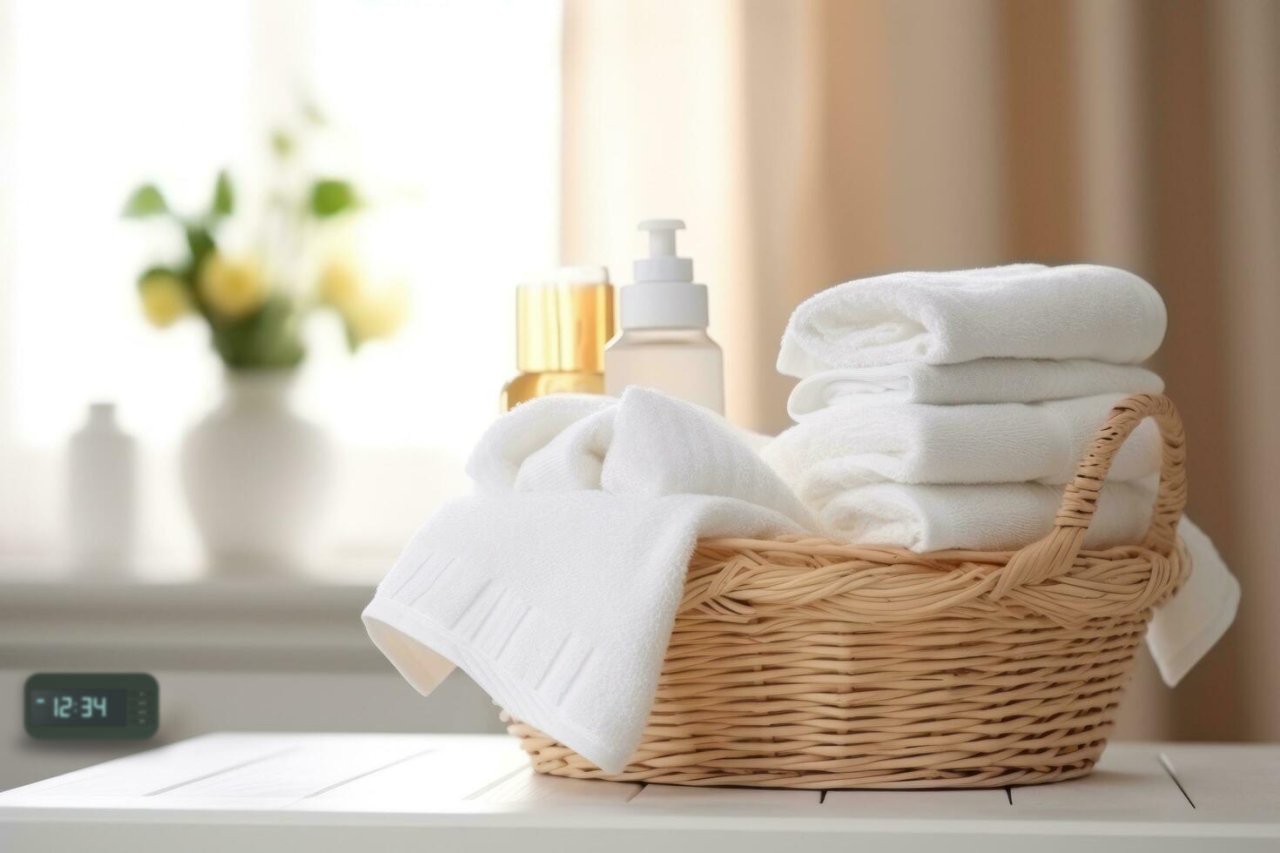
12.34
